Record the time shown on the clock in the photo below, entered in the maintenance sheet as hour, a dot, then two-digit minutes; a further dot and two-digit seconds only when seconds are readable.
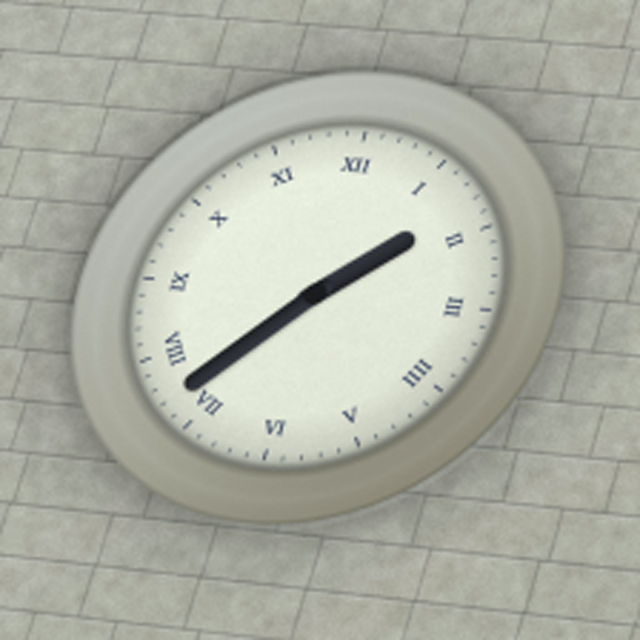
1.37
